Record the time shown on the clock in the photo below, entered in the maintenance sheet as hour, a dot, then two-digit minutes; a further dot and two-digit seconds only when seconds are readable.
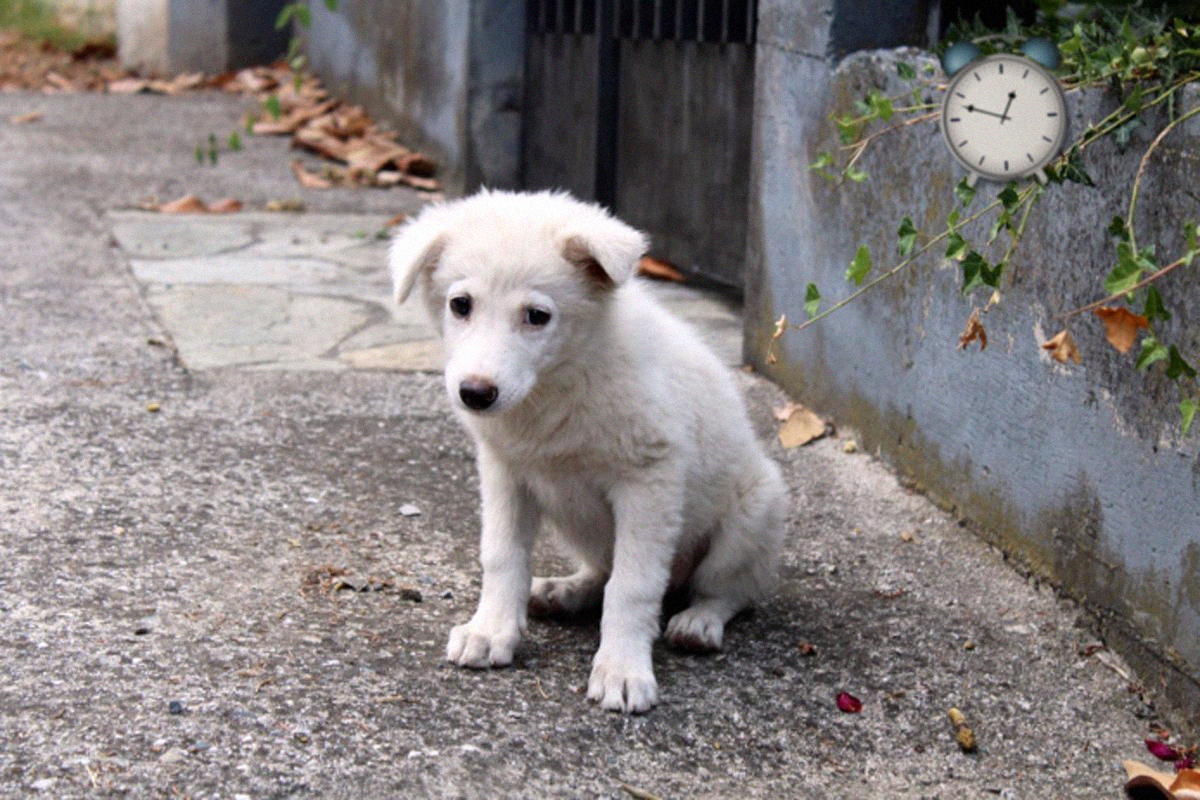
12.48
